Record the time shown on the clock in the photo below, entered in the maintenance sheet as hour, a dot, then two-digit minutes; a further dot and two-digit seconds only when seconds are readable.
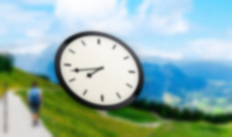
7.43
